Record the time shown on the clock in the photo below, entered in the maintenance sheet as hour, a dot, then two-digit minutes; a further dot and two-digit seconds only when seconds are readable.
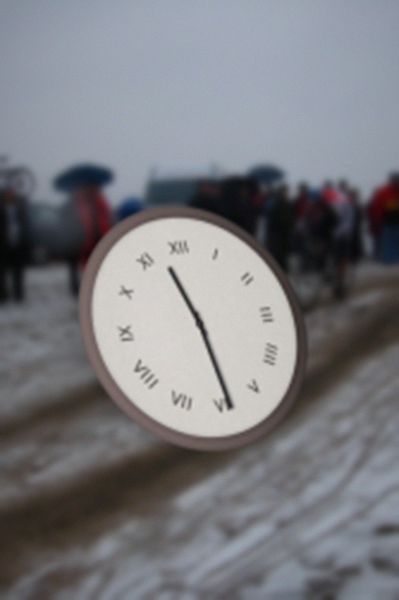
11.29
